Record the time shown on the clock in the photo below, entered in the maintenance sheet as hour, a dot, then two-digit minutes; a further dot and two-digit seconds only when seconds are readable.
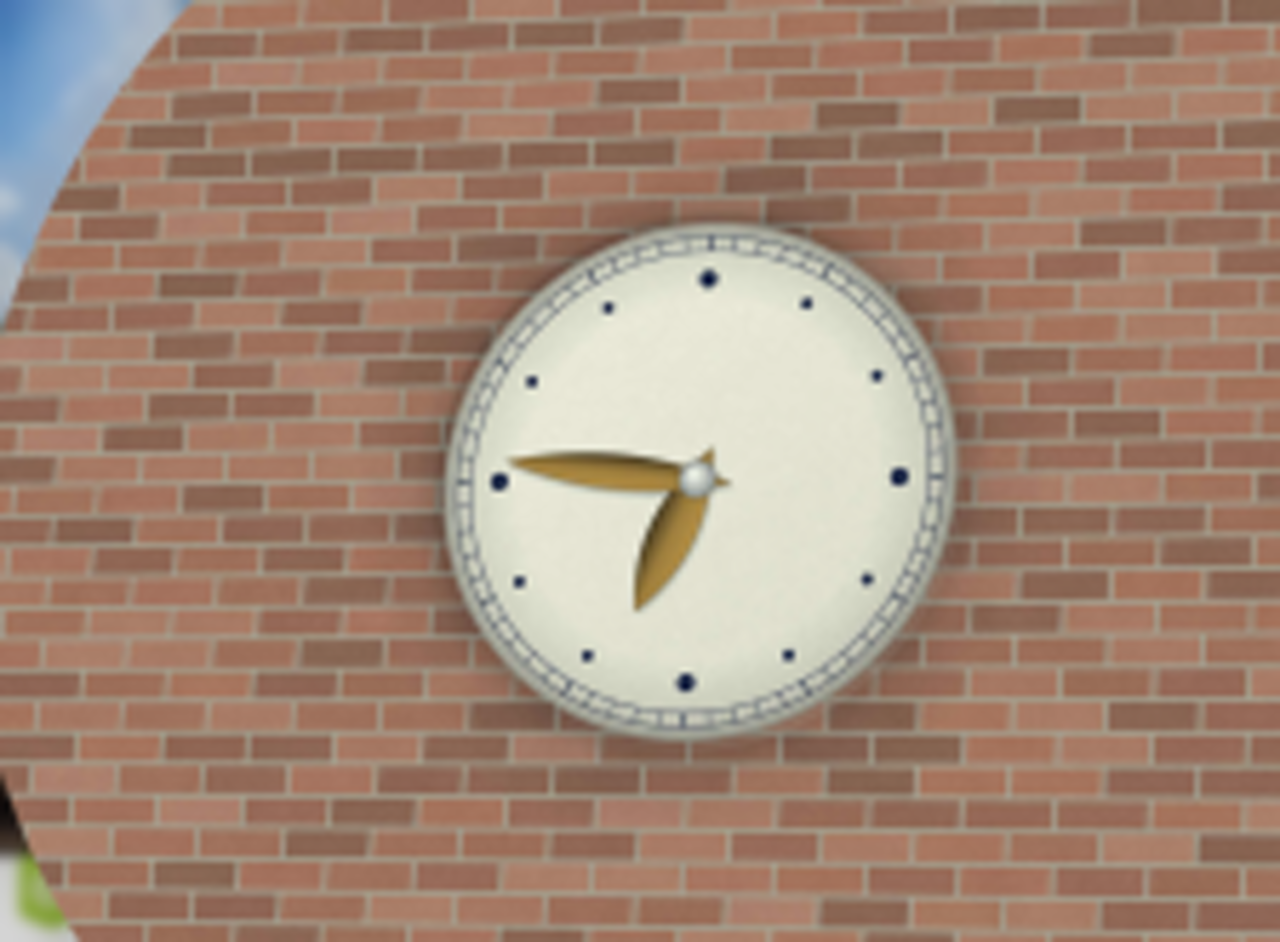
6.46
